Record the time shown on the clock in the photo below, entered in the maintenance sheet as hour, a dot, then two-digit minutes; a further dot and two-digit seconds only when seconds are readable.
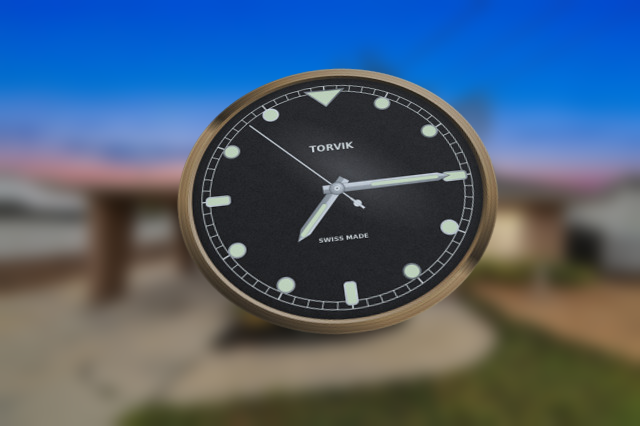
7.14.53
